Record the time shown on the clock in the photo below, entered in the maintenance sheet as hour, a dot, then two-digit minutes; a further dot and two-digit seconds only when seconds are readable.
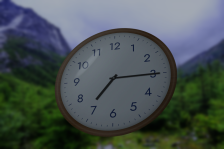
7.15
